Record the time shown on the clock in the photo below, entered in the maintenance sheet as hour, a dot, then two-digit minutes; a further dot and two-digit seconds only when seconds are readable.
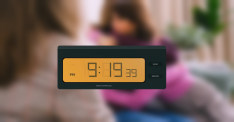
9.19.39
